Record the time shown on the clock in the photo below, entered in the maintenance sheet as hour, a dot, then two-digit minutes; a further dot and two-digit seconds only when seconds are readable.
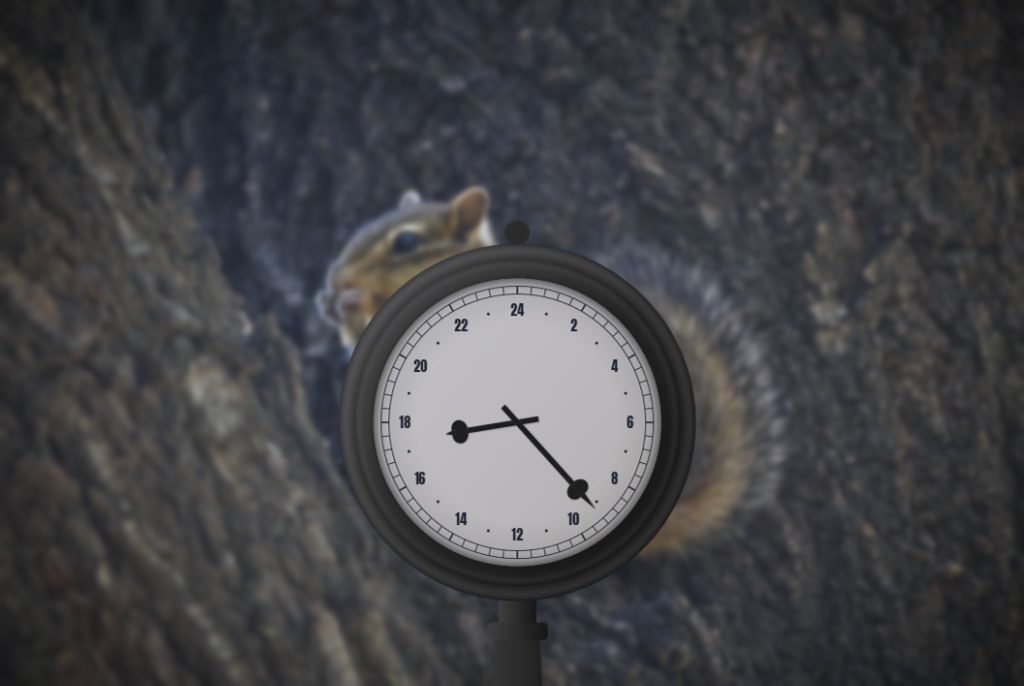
17.23
